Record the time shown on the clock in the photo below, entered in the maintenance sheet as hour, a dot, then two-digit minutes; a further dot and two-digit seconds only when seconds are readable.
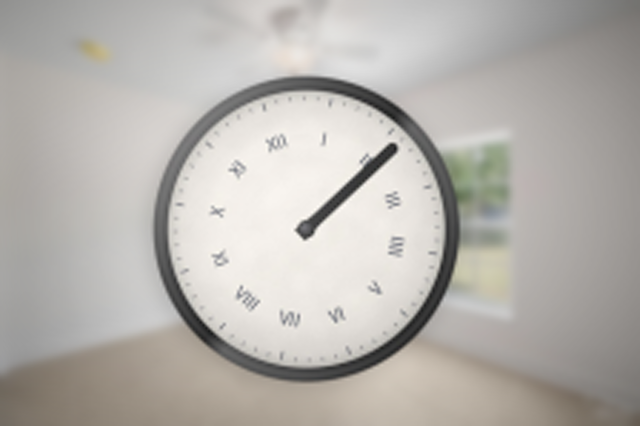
2.11
